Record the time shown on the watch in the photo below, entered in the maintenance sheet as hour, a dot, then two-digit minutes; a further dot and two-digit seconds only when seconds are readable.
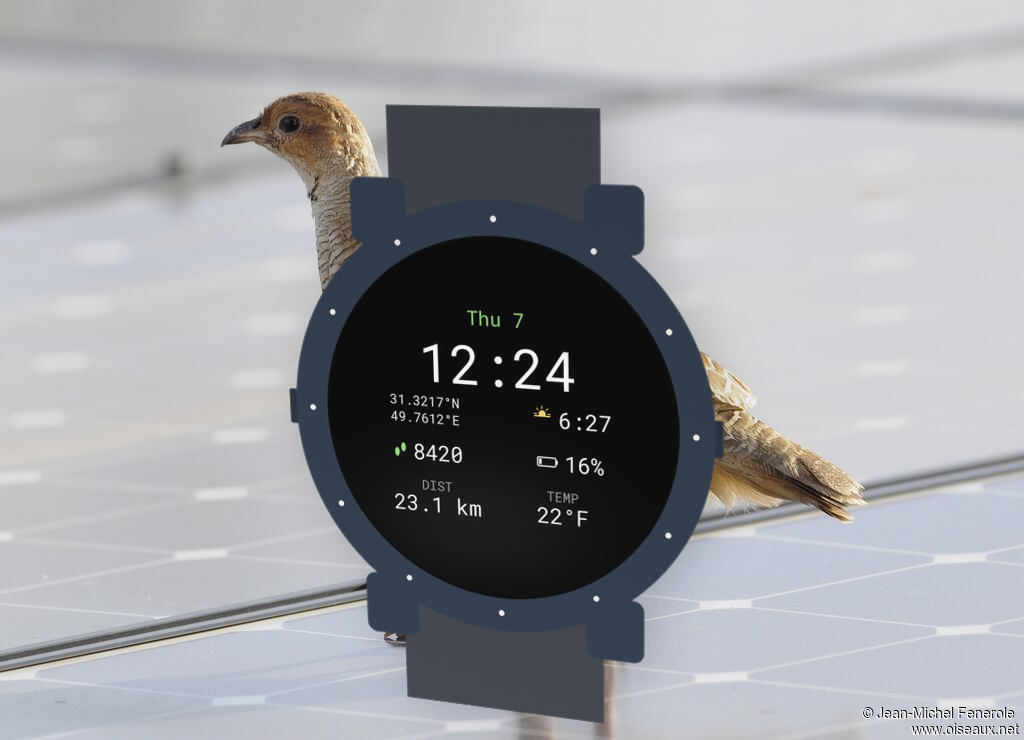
12.24
